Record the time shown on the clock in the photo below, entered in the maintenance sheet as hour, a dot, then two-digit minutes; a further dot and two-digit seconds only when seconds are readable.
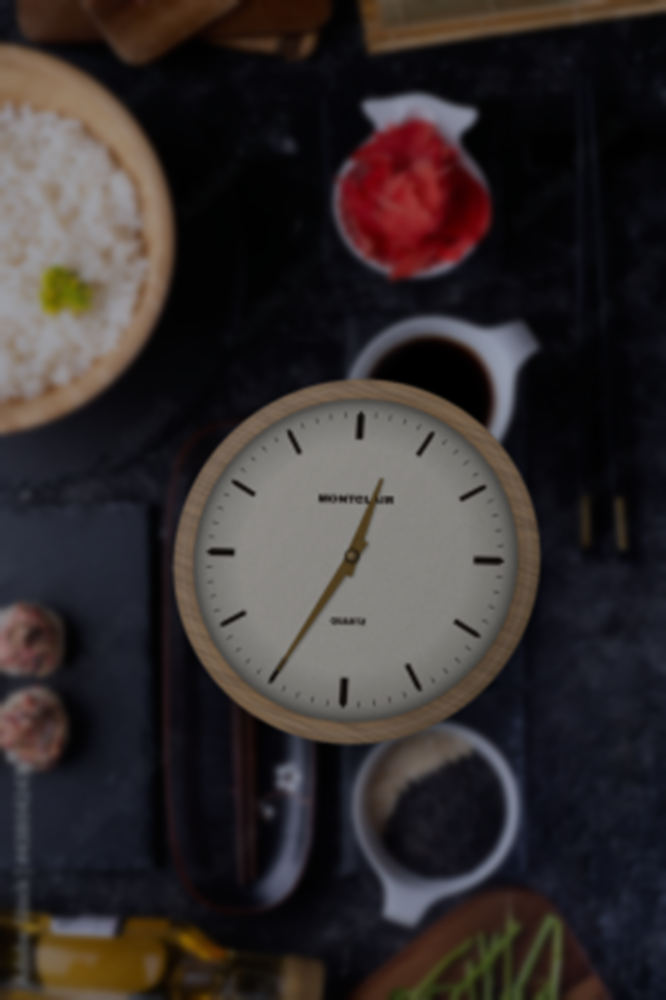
12.35
